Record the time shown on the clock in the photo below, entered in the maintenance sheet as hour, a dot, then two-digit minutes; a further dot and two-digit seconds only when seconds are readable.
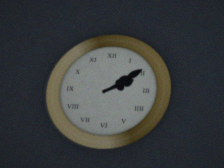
2.09
